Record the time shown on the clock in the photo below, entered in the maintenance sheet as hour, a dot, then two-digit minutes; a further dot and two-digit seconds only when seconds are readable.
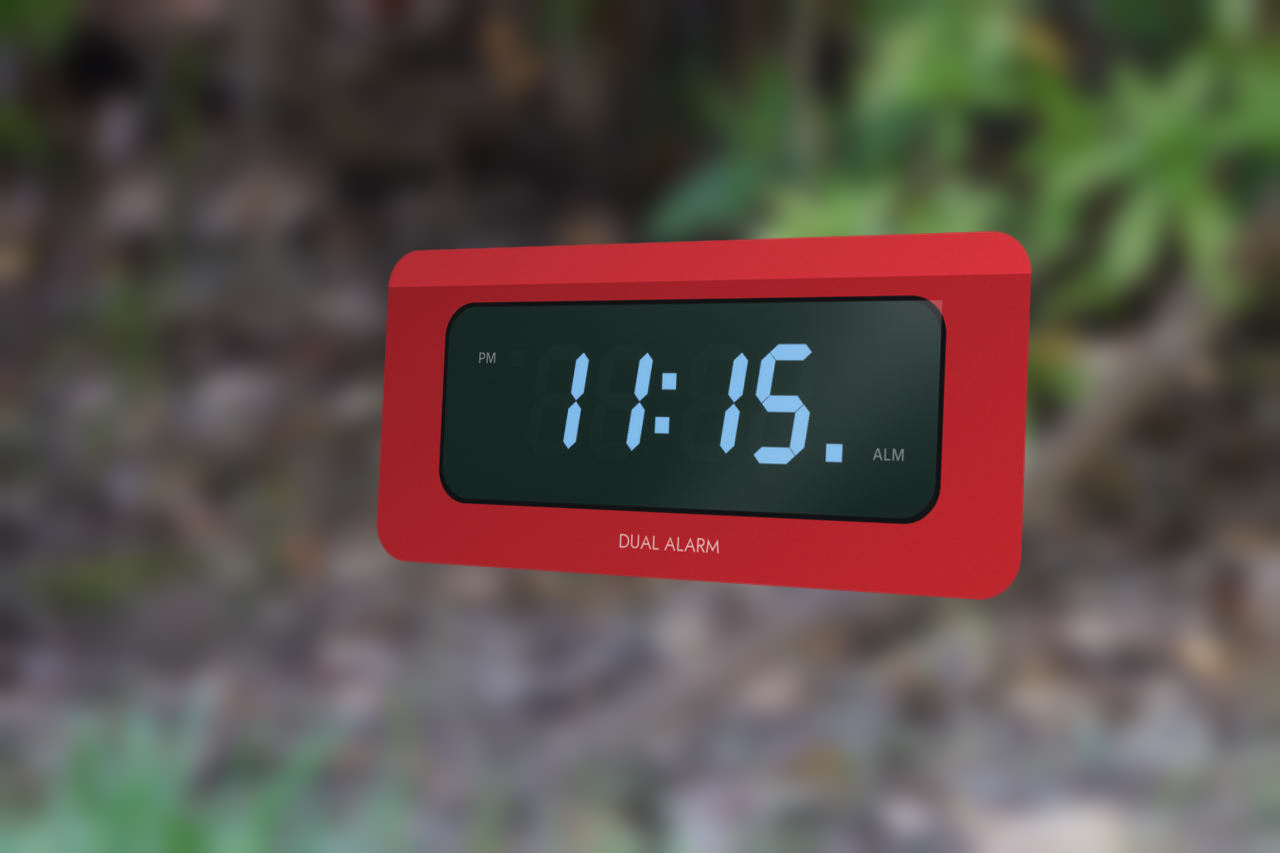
11.15
